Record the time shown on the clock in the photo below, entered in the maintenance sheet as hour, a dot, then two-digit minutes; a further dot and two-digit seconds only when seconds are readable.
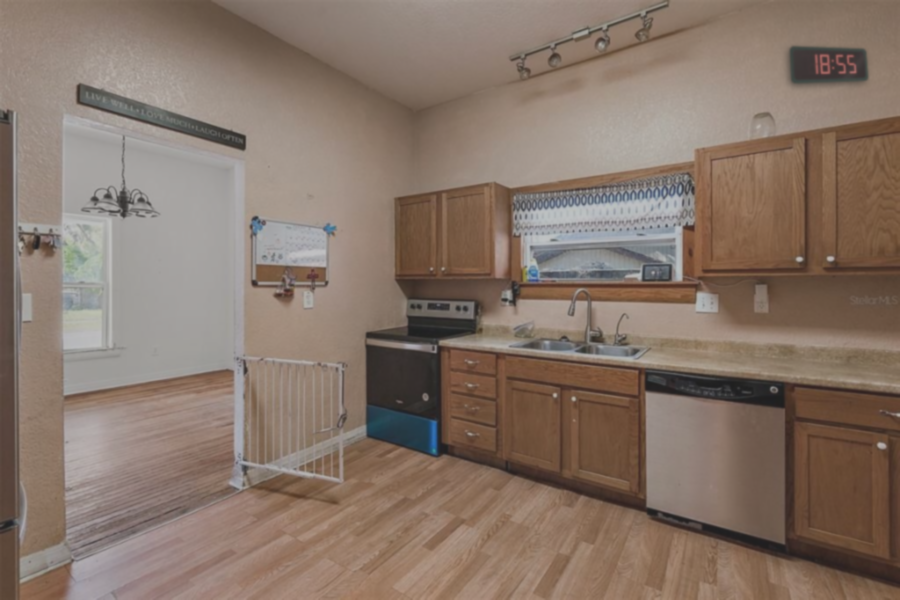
18.55
